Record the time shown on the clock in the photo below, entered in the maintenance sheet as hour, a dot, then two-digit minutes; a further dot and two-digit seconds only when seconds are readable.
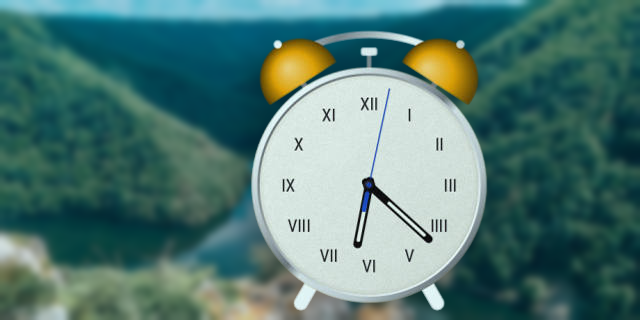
6.22.02
